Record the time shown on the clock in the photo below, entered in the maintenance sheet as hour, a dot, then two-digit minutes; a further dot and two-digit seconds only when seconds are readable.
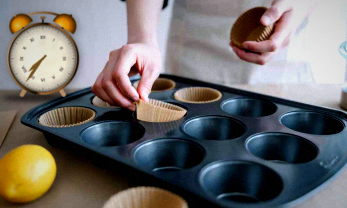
7.36
